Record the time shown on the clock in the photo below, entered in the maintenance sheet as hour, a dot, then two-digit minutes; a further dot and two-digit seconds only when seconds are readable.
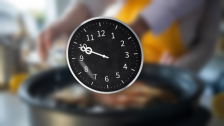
9.49
